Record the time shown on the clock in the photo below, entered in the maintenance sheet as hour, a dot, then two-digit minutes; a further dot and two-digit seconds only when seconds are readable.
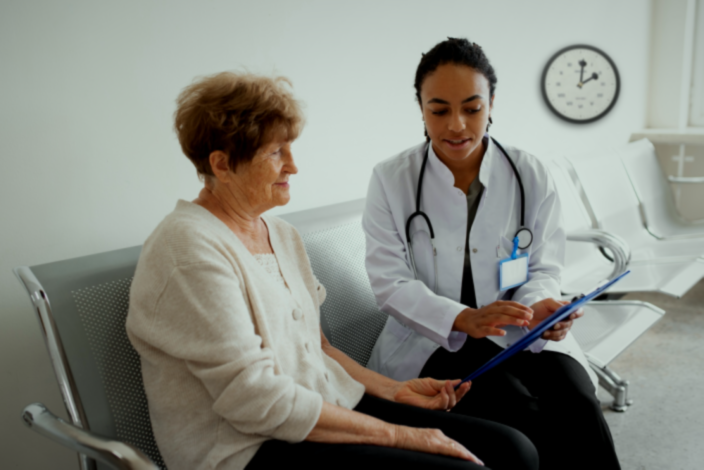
2.01
